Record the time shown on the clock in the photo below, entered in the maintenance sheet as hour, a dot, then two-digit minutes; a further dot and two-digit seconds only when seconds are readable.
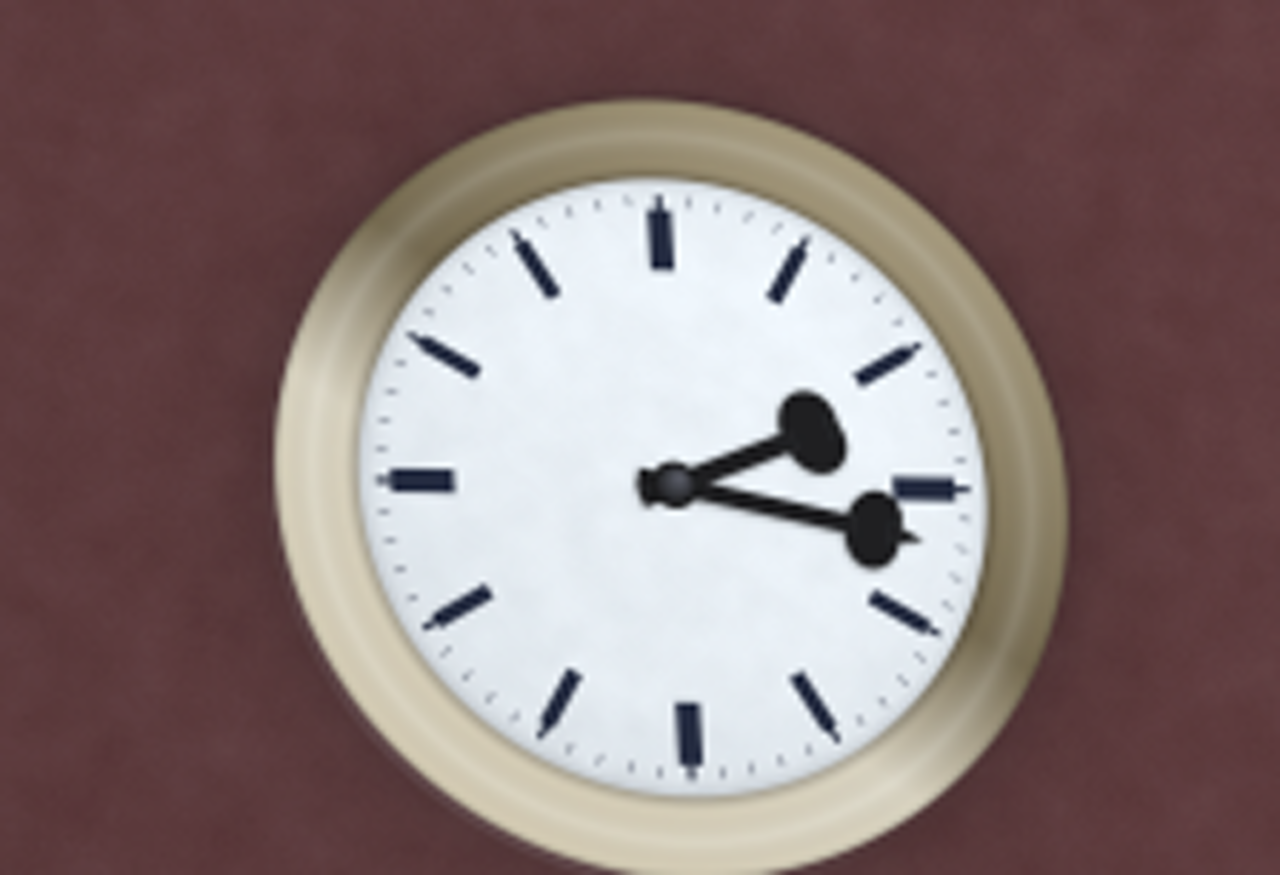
2.17
